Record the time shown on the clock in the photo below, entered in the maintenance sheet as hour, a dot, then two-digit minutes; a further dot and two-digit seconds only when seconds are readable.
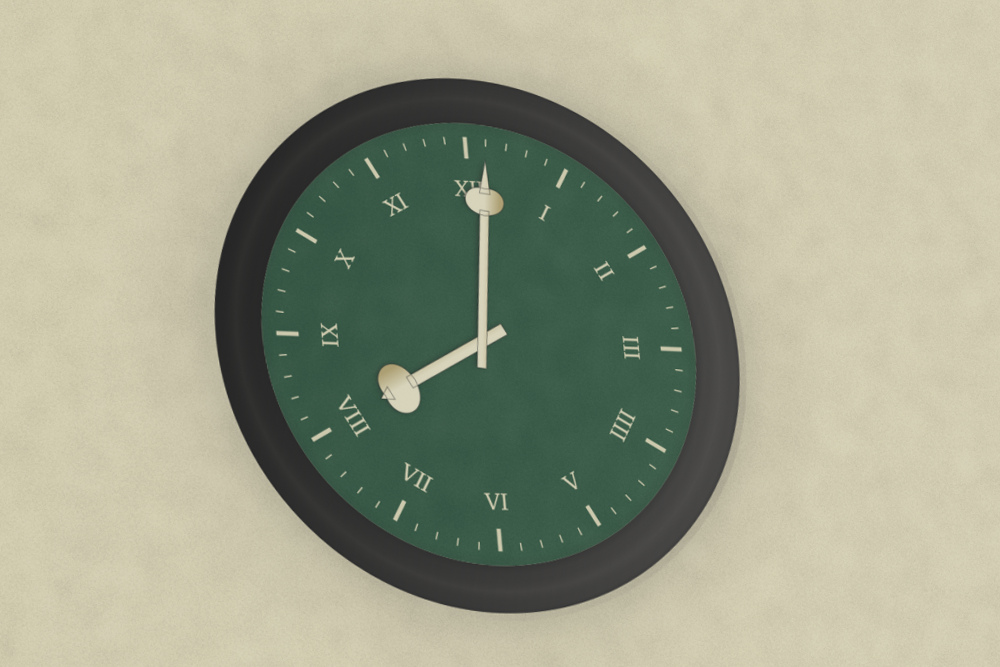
8.01
